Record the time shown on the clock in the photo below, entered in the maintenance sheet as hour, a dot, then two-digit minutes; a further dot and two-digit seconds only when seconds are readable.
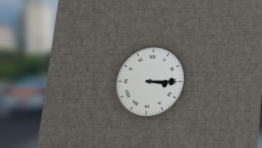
3.15
